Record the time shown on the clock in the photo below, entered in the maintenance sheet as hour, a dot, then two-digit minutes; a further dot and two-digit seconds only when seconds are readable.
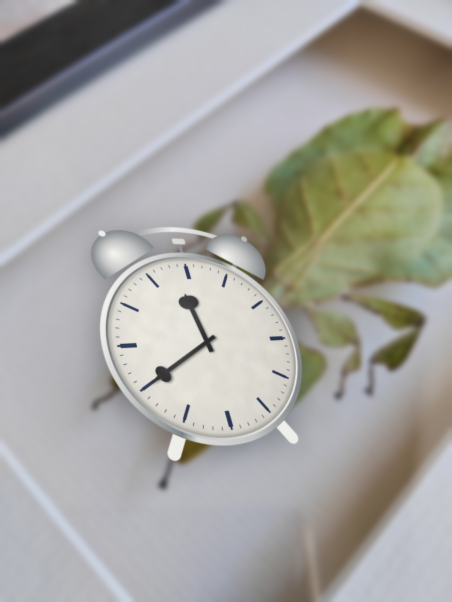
11.40
